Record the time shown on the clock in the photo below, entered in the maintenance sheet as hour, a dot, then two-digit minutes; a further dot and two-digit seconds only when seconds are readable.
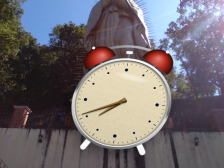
7.41
